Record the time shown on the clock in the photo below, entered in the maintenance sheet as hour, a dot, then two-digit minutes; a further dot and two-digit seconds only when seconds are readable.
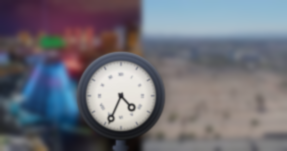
4.34
